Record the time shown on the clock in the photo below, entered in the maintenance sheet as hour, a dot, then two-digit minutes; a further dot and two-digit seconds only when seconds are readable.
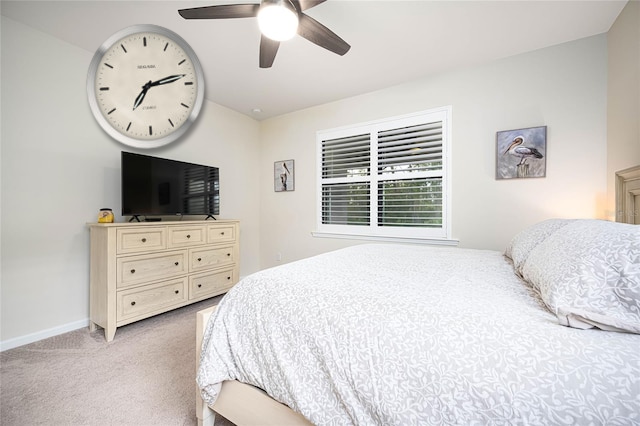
7.13
